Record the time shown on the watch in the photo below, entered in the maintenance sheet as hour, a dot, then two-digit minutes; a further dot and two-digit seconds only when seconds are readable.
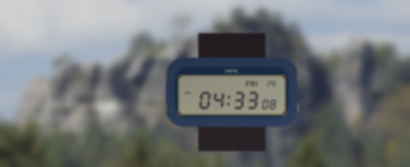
4.33
